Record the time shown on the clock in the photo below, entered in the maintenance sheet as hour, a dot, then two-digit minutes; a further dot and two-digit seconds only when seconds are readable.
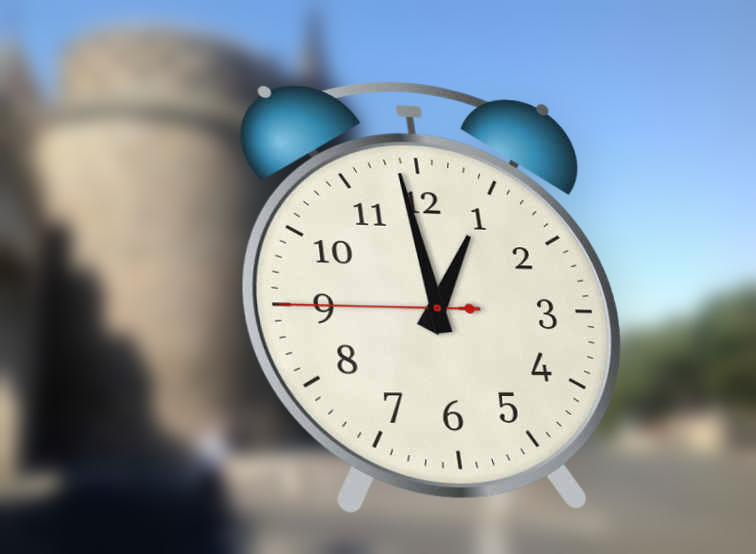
12.58.45
